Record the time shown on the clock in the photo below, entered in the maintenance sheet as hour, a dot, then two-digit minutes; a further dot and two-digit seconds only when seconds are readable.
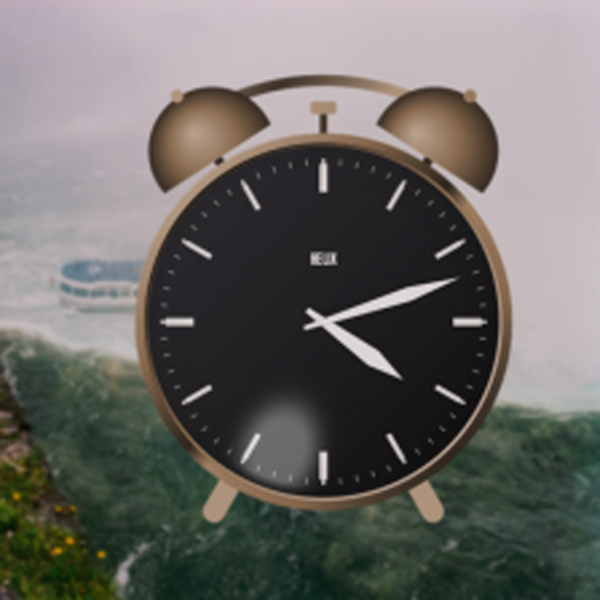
4.12
